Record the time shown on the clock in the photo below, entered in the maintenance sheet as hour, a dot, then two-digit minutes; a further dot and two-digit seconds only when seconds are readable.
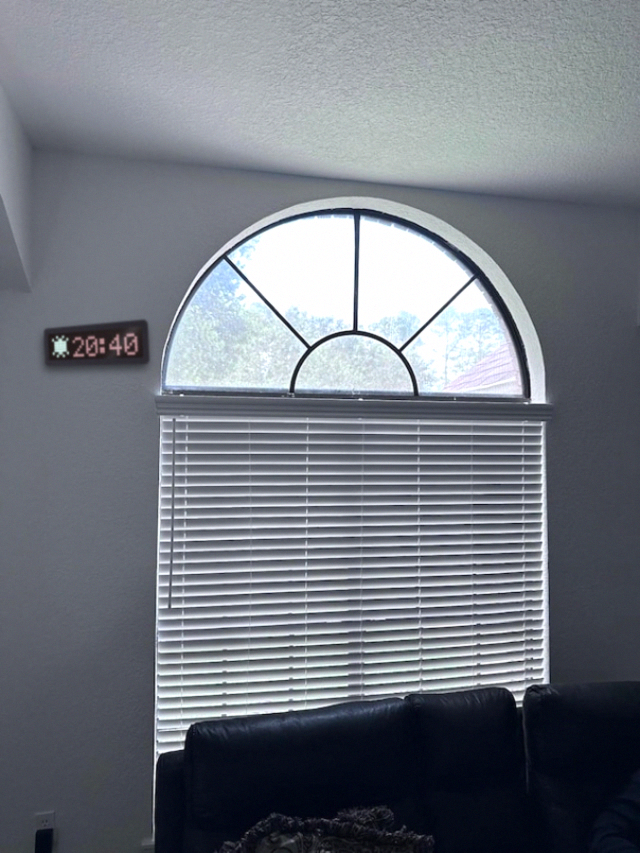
20.40
